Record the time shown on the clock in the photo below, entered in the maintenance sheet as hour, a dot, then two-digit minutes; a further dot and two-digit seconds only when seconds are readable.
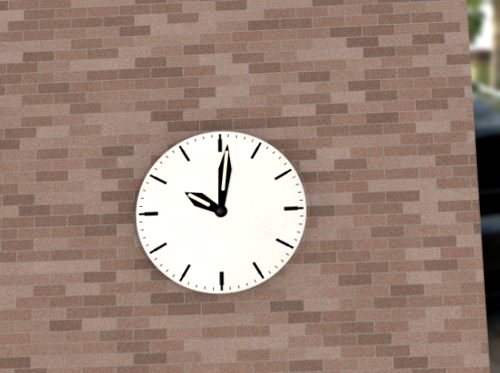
10.01
